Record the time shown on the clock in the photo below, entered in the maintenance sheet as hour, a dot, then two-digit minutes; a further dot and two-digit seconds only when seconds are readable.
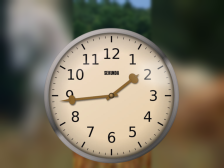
1.44
